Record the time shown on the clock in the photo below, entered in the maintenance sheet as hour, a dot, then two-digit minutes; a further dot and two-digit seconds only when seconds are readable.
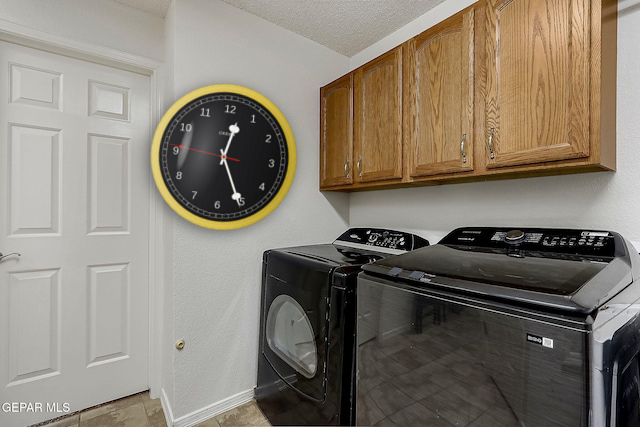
12.25.46
